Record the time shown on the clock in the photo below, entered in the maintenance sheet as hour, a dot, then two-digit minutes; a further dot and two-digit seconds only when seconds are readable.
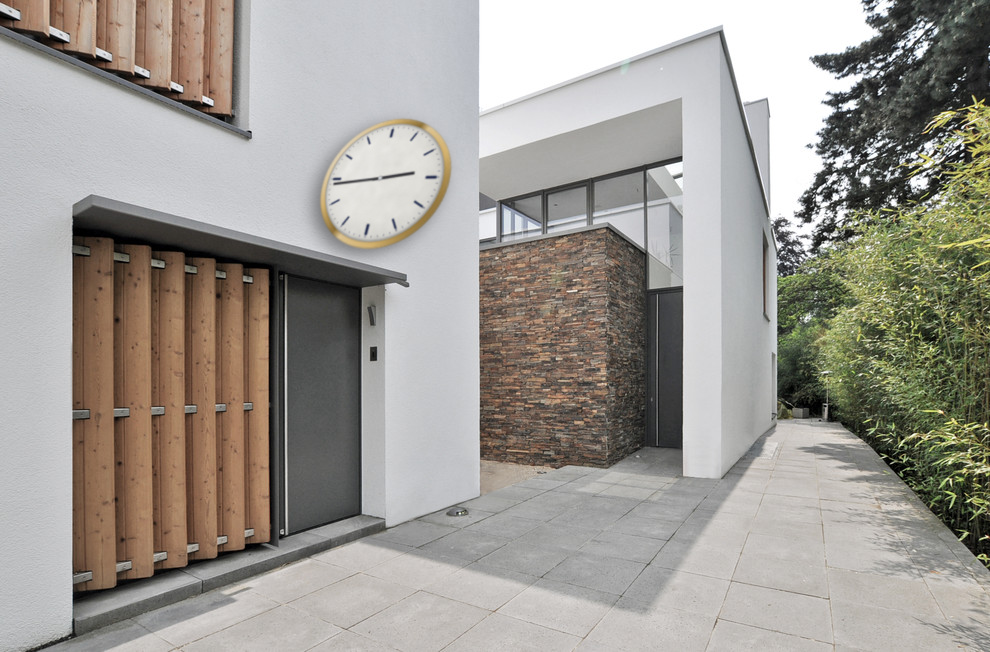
2.44
